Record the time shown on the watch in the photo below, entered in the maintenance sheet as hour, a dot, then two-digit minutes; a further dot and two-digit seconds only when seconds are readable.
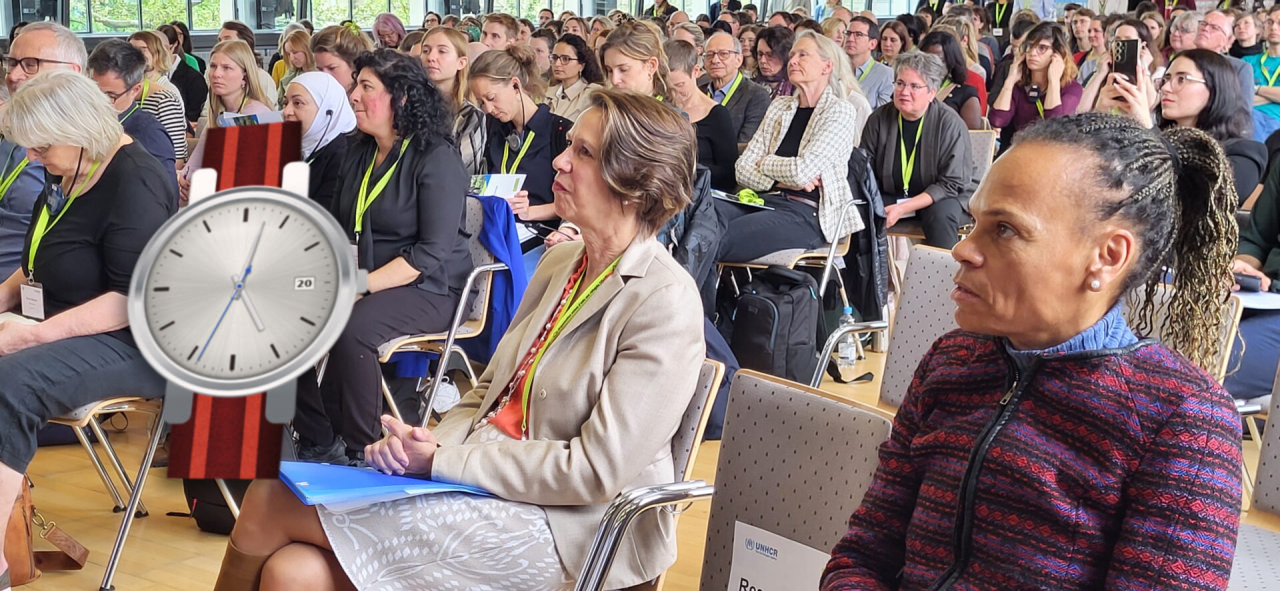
5.02.34
